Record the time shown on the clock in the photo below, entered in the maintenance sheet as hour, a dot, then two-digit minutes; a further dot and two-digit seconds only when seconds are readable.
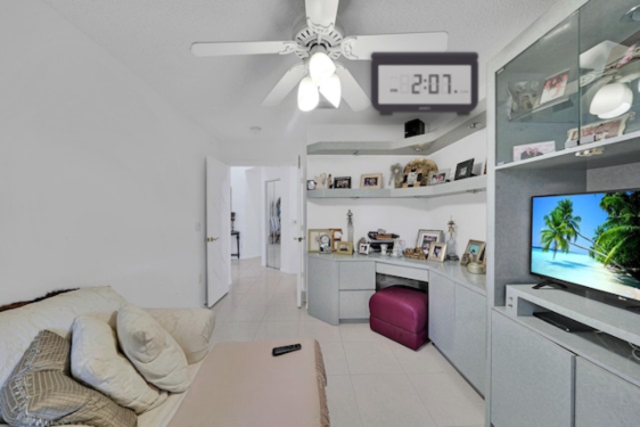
2.07
